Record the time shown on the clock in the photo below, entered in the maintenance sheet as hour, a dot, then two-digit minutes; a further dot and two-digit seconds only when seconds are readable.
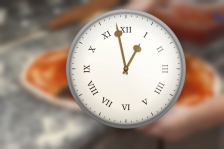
12.58
